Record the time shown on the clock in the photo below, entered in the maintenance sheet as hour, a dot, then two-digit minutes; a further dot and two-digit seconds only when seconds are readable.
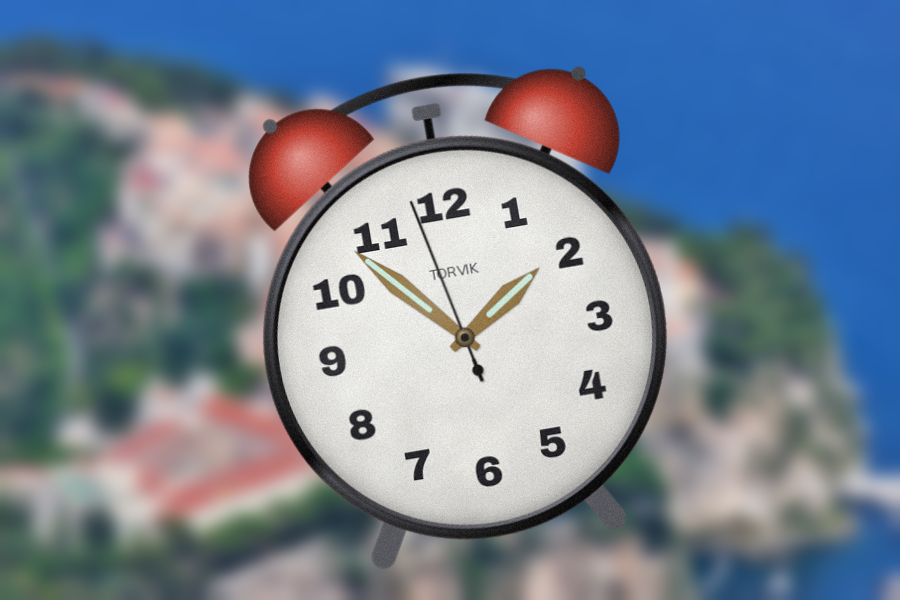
1.52.58
